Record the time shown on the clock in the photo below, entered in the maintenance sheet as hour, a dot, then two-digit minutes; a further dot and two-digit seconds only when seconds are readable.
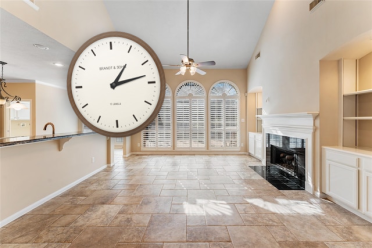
1.13
